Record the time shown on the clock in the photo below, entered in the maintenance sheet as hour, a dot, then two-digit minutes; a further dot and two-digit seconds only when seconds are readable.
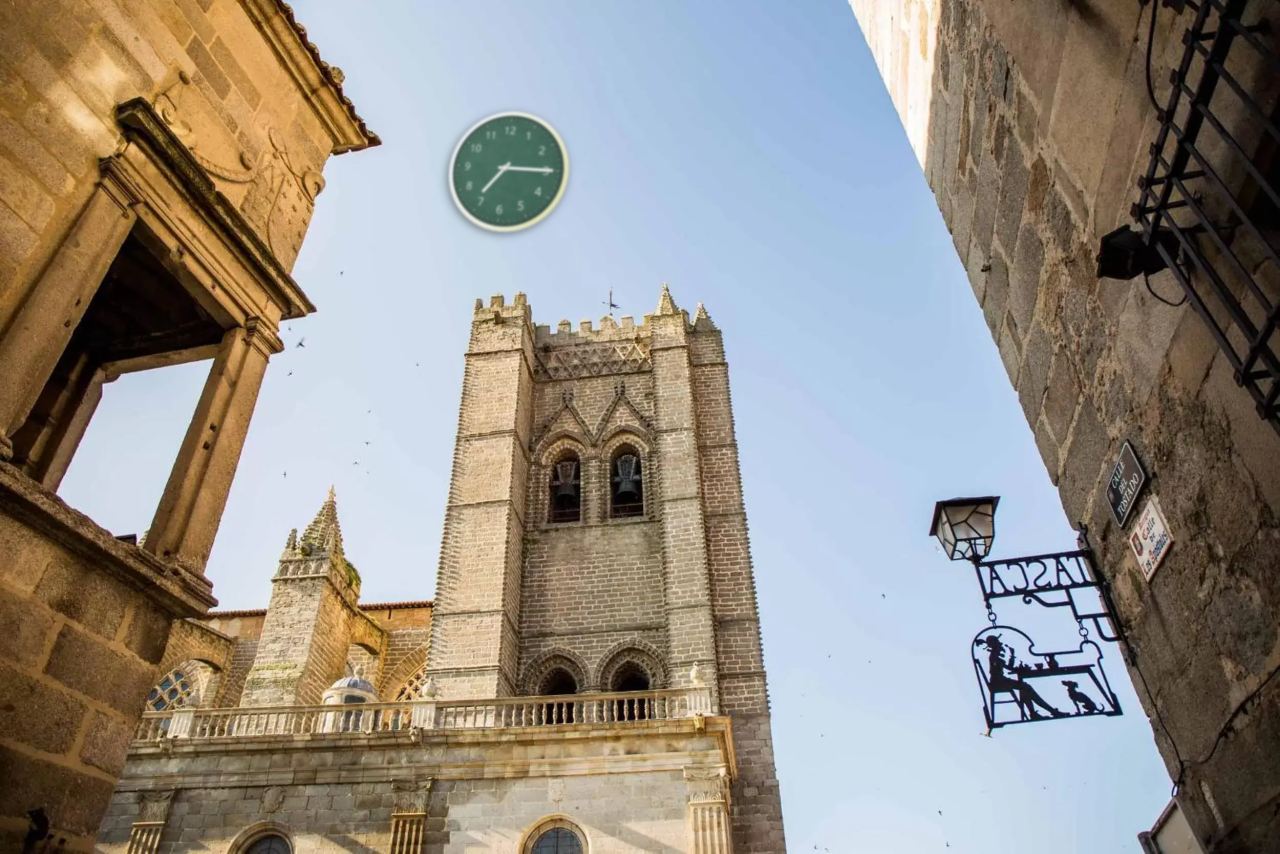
7.15
